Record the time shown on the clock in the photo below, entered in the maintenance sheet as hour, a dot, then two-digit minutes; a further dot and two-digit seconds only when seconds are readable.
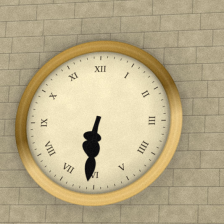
6.31
